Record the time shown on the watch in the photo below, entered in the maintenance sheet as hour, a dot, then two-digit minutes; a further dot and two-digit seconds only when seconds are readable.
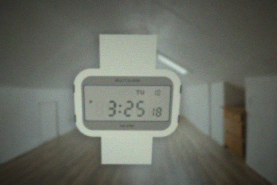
3.25.18
